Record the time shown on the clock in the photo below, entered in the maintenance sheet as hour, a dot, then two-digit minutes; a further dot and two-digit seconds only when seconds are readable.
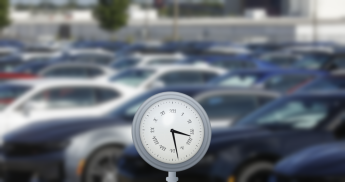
3.28
